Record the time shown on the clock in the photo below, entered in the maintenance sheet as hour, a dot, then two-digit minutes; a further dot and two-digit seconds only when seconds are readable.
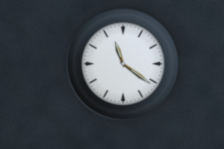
11.21
